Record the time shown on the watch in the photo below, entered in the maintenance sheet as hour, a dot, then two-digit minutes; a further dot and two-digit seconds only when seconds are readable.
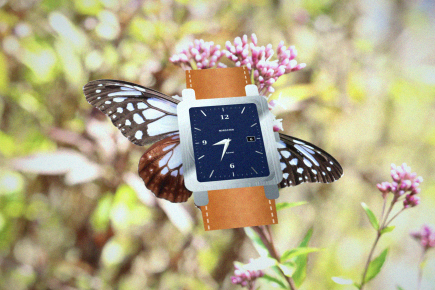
8.34
